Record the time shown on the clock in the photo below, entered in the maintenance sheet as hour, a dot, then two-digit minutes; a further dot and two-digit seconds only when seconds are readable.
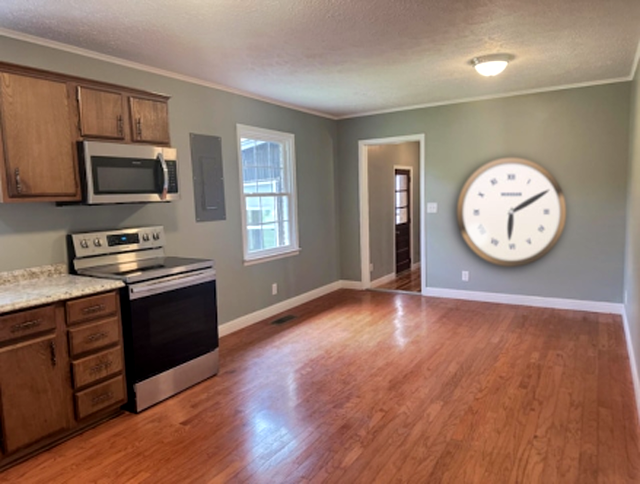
6.10
